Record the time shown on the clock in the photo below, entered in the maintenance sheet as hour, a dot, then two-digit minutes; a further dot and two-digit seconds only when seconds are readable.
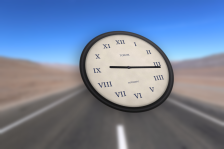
9.16
